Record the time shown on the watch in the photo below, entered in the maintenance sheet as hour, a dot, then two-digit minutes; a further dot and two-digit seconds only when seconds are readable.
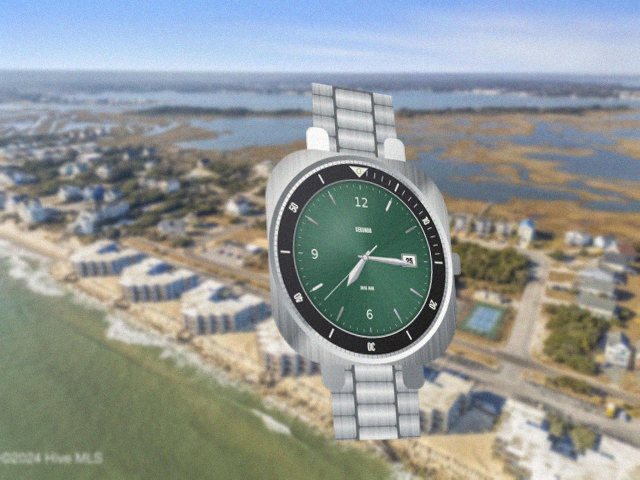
7.15.38
